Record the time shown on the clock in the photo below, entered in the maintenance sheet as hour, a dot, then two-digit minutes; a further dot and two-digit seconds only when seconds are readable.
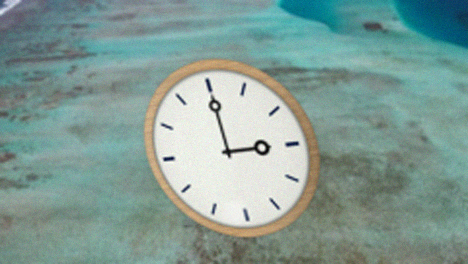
3.00
